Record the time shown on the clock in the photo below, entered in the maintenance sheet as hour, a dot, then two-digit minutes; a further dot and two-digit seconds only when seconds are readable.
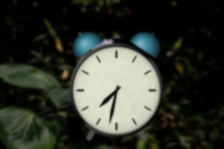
7.32
